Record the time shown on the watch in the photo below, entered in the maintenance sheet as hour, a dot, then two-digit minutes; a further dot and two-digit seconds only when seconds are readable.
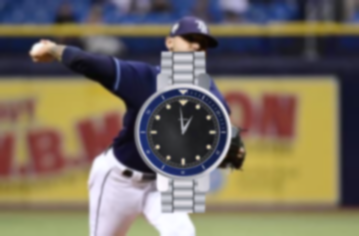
12.59
